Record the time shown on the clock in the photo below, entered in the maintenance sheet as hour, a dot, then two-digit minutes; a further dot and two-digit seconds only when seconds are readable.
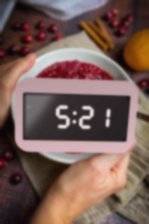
5.21
